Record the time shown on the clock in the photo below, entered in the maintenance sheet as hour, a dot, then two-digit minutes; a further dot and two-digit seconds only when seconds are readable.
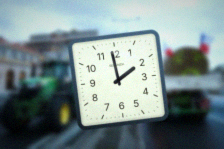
1.59
